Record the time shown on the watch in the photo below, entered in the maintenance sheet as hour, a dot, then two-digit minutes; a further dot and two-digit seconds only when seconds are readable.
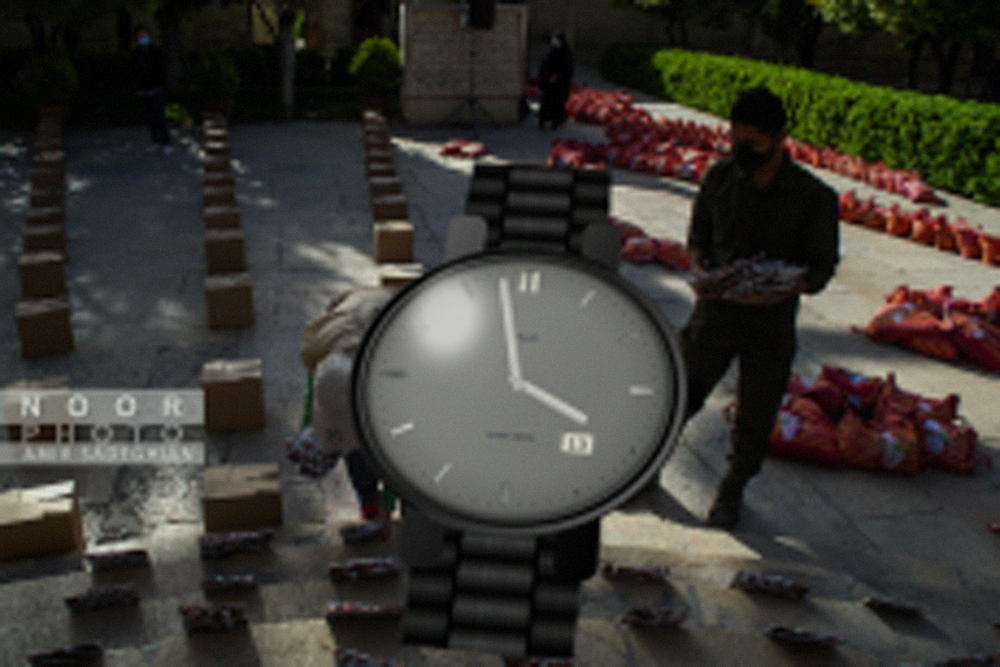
3.58
